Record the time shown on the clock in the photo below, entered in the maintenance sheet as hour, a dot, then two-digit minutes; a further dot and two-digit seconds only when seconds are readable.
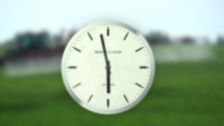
5.58
